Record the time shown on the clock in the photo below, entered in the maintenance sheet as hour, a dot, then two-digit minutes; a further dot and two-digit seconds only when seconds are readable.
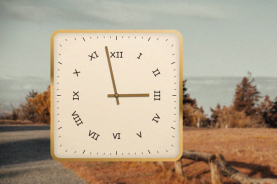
2.58
